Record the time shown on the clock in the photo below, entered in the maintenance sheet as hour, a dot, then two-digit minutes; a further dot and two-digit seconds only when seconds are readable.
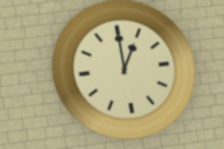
1.00
